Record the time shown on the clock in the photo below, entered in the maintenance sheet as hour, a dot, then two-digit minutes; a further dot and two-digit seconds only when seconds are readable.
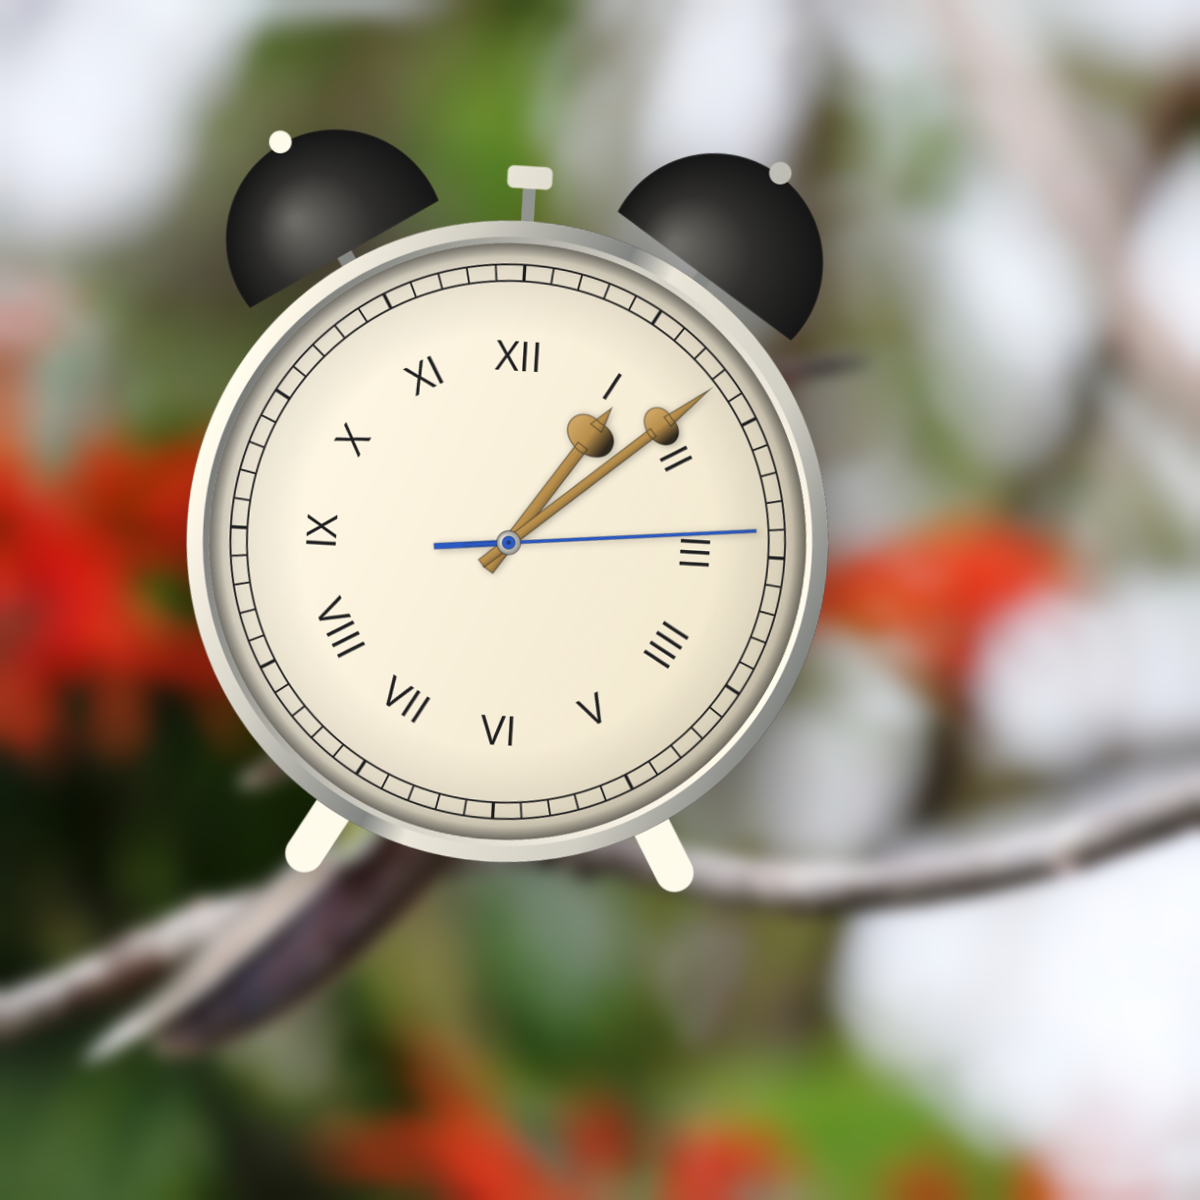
1.08.14
